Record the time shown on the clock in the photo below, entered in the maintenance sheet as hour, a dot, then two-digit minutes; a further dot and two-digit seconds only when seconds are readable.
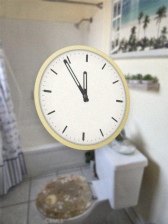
11.54
